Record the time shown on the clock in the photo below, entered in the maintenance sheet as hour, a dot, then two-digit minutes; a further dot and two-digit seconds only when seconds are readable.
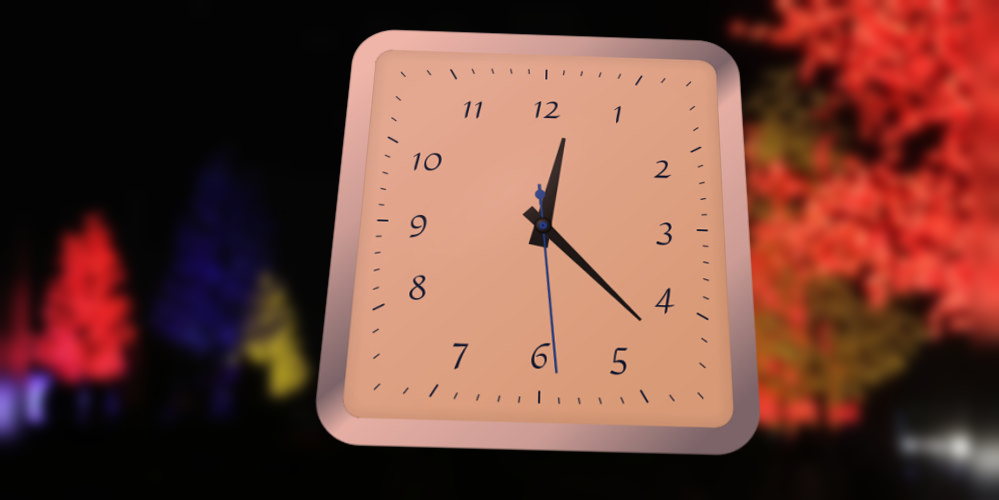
12.22.29
